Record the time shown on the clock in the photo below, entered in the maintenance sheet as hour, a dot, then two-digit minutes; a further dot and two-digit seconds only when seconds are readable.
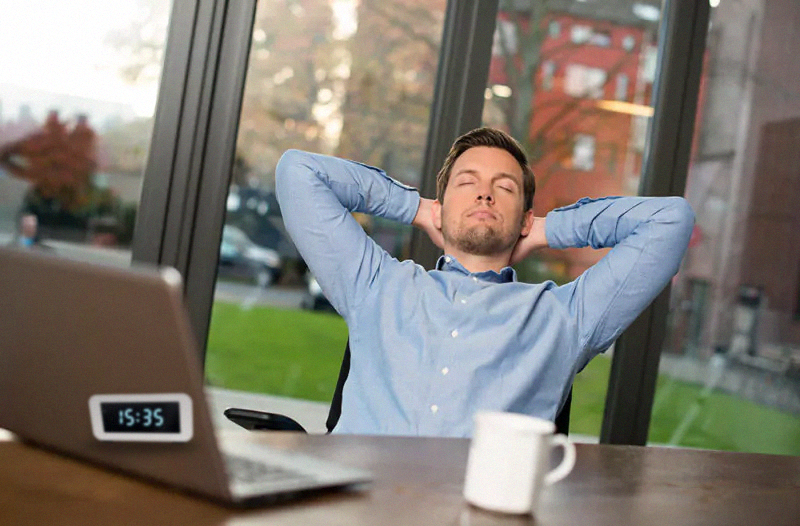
15.35
